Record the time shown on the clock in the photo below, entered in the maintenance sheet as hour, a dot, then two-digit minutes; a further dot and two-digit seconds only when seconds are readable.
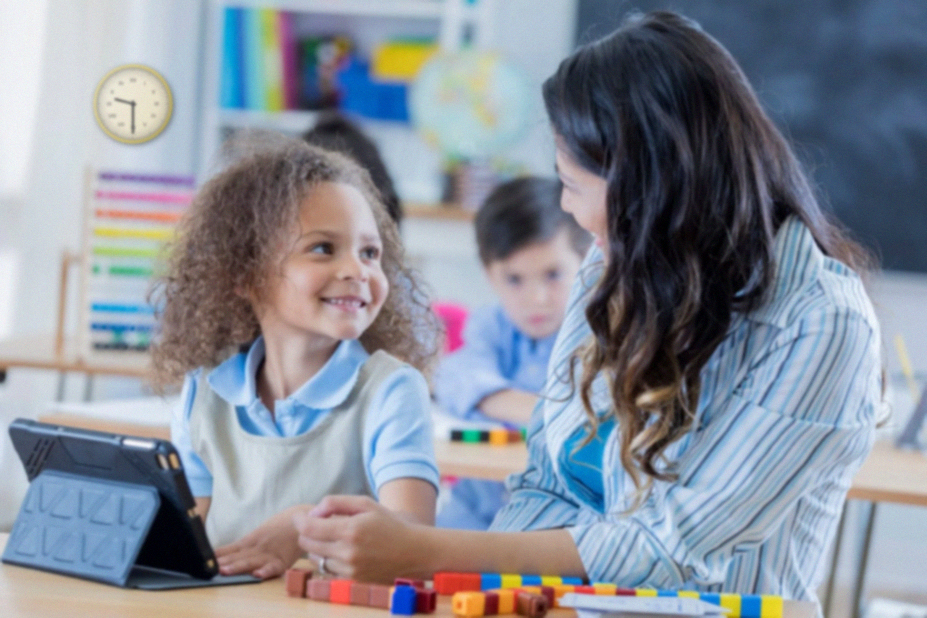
9.30
